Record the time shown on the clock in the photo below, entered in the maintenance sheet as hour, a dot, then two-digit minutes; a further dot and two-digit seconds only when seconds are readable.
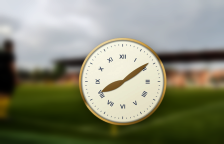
8.09
